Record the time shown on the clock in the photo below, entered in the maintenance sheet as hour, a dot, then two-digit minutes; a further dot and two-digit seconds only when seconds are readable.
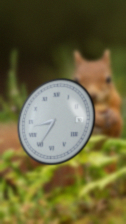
8.35
